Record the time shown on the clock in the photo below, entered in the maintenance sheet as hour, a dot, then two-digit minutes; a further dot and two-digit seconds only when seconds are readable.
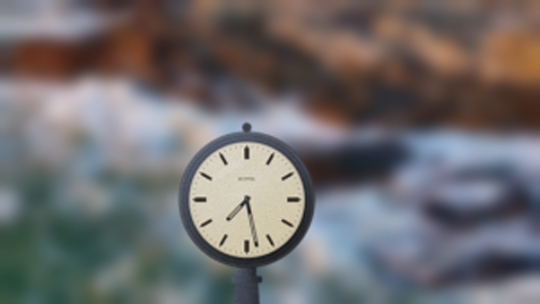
7.28
